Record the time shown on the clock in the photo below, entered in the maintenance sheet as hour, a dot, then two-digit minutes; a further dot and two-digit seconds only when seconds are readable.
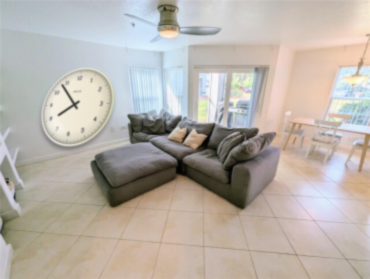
7.53
